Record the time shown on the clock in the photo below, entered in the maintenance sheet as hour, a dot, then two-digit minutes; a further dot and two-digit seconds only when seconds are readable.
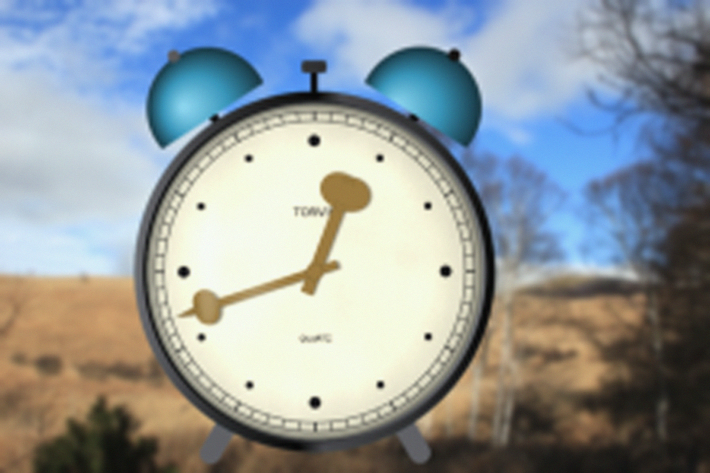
12.42
